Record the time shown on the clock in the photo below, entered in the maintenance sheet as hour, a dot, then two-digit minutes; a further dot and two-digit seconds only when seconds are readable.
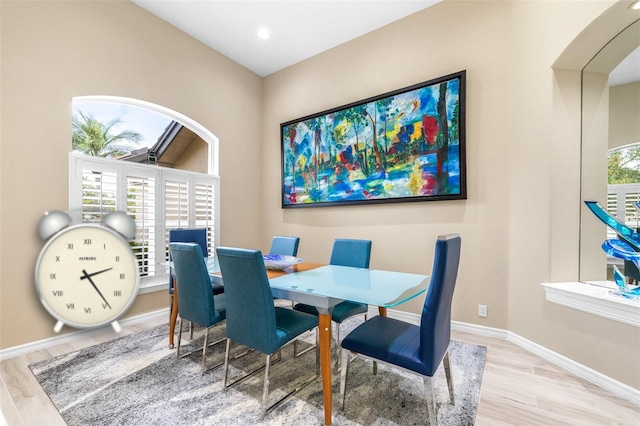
2.24
